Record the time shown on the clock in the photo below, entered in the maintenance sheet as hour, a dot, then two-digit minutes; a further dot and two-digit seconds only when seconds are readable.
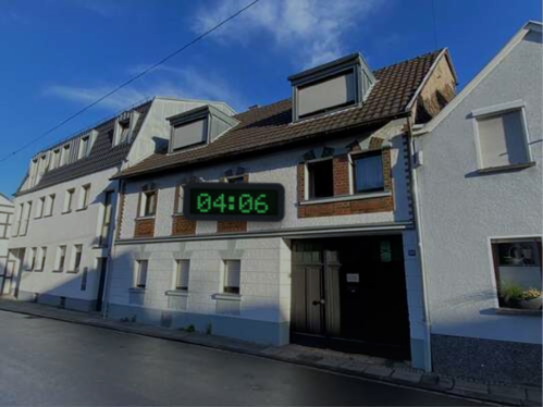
4.06
